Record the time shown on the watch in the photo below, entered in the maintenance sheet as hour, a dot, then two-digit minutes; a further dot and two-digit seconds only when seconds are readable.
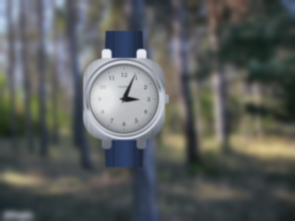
3.04
